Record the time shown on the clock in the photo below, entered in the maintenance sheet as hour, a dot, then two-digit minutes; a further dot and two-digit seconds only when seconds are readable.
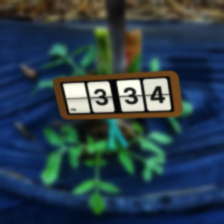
3.34
